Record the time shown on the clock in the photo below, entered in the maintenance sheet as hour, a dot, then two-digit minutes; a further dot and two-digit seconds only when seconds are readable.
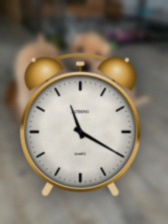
11.20
